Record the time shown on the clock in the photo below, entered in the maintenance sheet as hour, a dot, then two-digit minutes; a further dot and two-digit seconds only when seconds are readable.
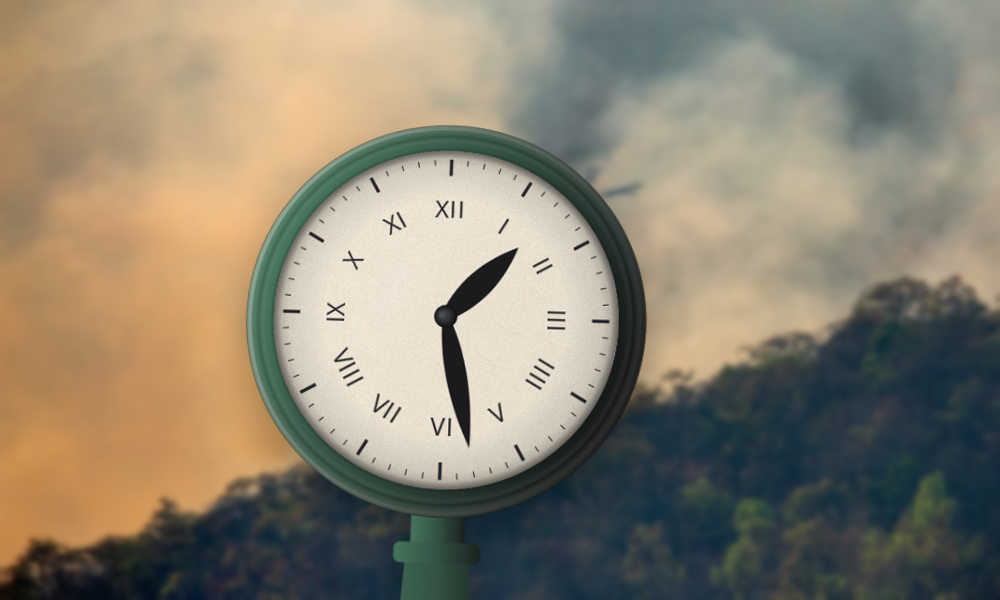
1.28
